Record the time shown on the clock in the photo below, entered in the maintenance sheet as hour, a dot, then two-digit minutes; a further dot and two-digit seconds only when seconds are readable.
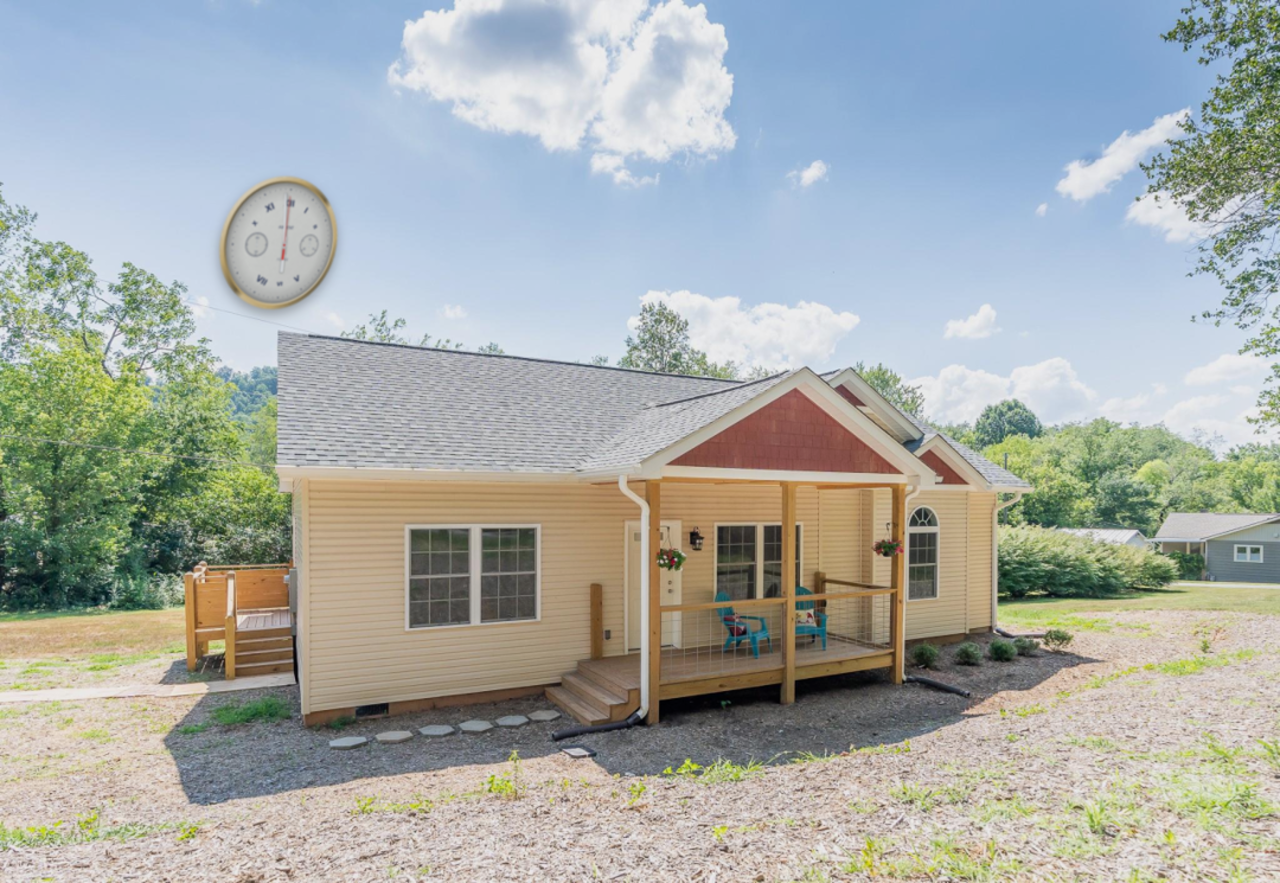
5.59
